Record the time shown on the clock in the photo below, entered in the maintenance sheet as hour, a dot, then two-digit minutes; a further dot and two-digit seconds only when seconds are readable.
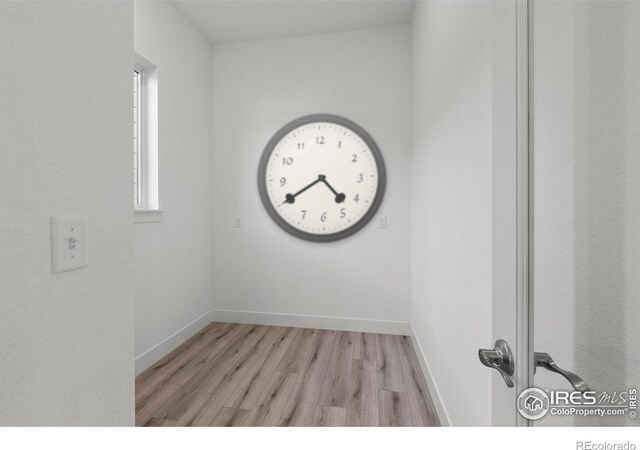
4.40
